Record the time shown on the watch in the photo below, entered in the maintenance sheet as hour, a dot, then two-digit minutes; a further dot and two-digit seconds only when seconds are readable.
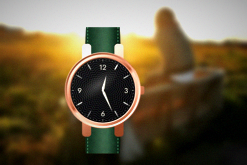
12.26
